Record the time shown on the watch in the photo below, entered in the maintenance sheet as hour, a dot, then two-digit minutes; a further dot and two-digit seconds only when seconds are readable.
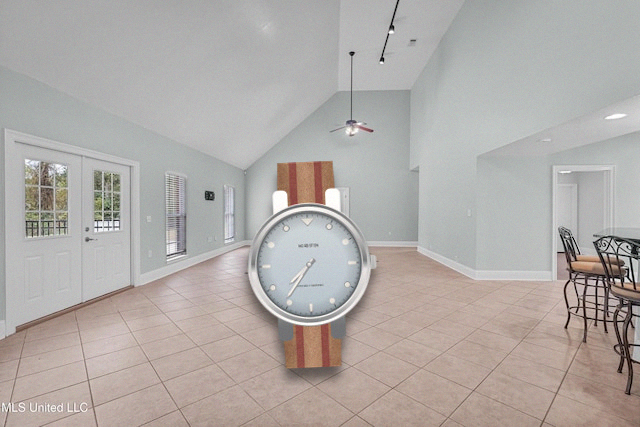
7.36
